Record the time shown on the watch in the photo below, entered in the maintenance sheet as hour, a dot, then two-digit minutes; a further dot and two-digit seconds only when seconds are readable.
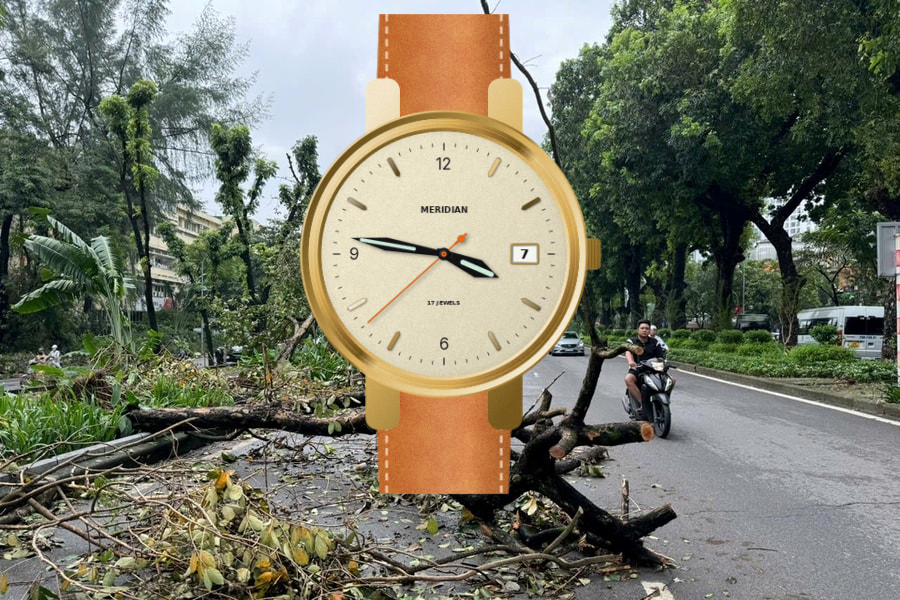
3.46.38
